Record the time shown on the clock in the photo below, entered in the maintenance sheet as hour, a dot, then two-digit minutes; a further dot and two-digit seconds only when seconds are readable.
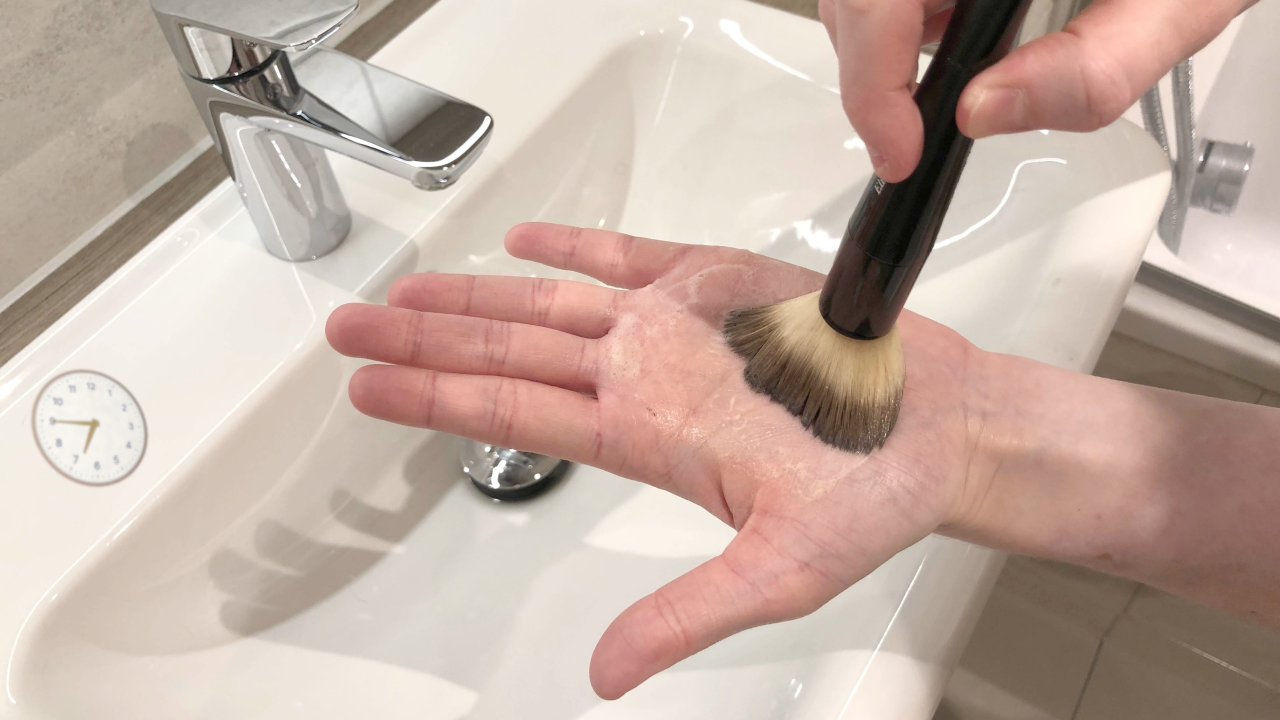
6.45
